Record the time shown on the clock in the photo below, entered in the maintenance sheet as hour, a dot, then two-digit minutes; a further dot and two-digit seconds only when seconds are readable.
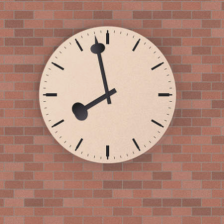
7.58
